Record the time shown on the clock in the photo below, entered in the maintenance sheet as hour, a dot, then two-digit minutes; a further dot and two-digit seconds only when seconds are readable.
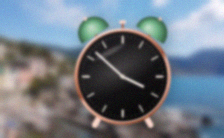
3.52
